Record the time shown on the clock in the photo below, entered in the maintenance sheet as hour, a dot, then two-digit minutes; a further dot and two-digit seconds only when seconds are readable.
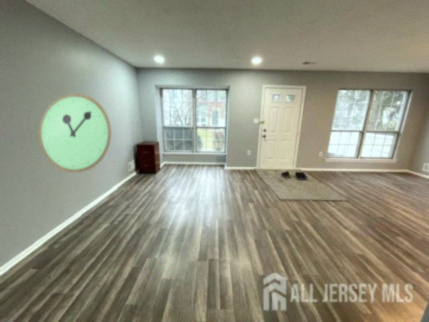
11.07
